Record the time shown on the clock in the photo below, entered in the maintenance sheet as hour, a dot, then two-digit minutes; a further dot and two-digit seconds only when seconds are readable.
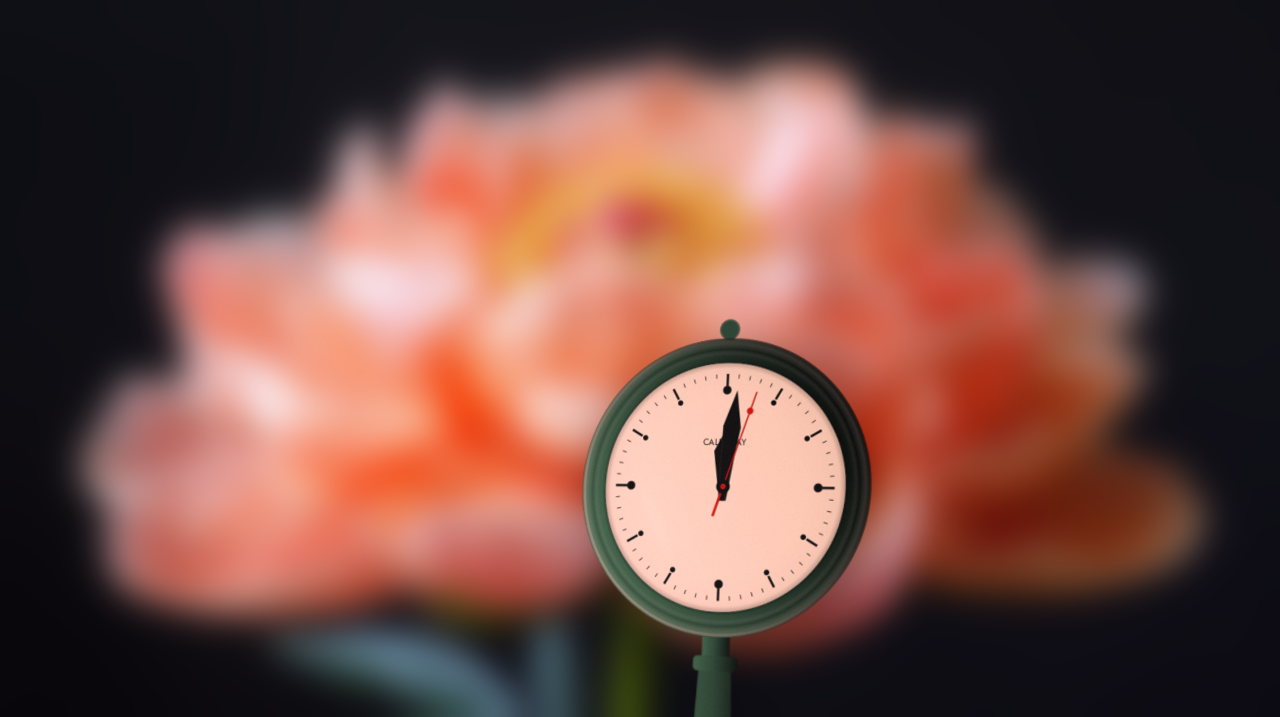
12.01.03
